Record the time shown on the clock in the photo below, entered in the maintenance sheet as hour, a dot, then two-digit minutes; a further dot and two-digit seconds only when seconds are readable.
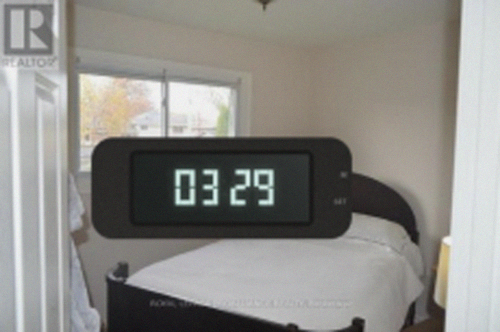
3.29
